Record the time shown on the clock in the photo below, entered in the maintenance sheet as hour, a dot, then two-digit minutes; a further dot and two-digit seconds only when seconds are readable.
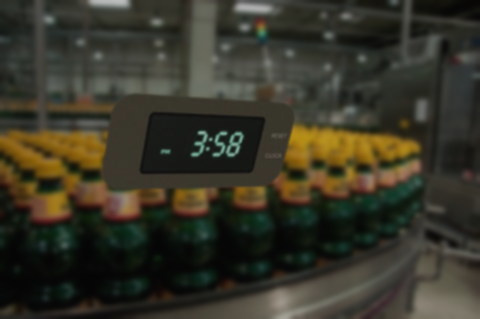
3.58
